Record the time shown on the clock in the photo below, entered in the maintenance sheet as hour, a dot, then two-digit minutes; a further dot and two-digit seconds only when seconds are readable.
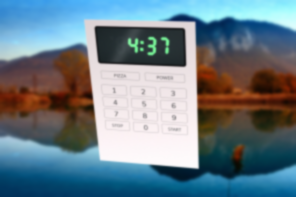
4.37
